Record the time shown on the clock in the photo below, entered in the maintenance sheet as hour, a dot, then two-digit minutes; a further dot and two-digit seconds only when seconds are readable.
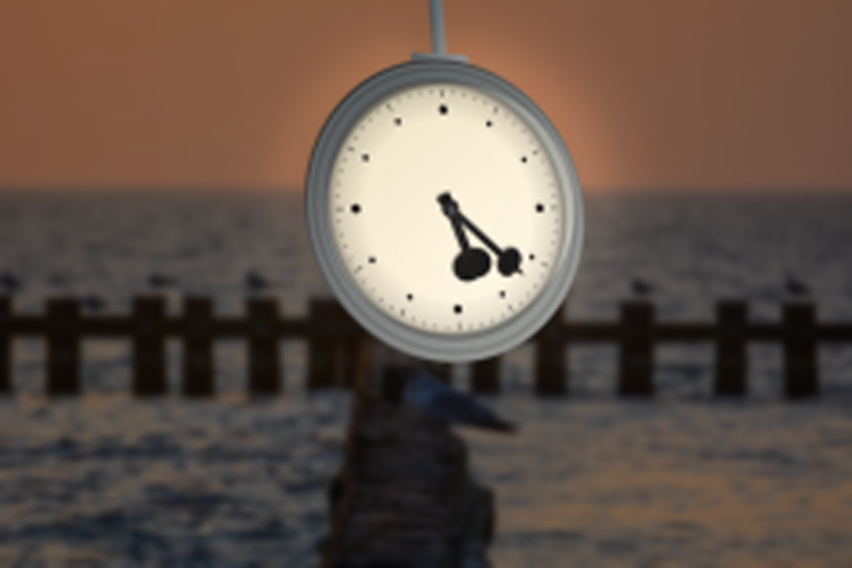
5.22
